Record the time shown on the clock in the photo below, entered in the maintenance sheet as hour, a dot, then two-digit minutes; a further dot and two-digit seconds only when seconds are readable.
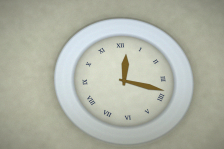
12.18
